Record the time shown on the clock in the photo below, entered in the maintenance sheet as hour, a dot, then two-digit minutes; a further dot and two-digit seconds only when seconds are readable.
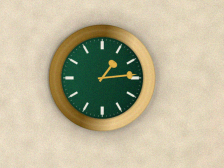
1.14
